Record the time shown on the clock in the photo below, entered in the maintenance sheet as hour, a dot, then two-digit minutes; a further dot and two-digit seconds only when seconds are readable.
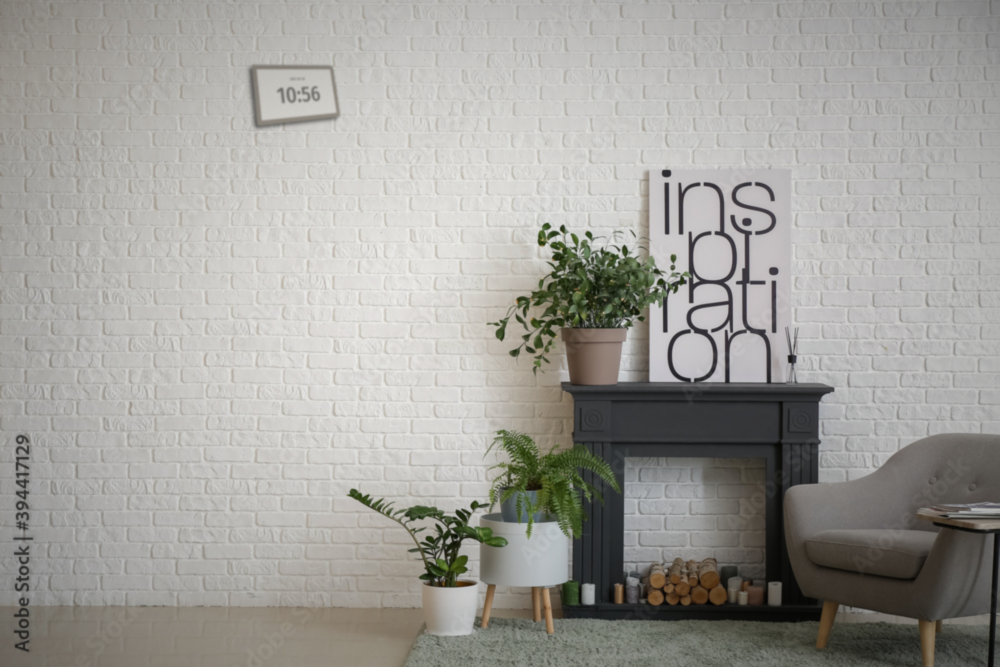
10.56
